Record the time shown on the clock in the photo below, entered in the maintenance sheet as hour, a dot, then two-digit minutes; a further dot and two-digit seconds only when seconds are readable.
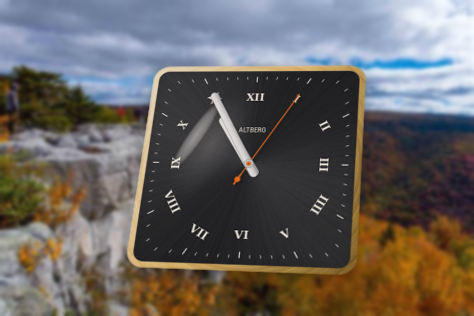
10.55.05
